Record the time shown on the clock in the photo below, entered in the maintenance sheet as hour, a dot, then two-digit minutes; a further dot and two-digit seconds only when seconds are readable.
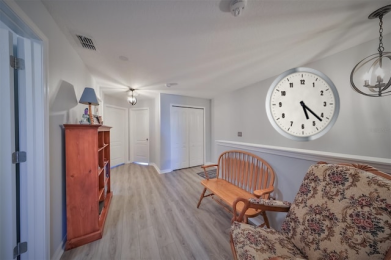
5.22
